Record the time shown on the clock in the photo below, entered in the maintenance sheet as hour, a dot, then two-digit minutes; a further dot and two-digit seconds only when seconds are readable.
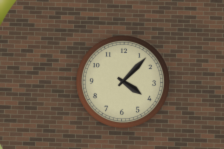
4.07
